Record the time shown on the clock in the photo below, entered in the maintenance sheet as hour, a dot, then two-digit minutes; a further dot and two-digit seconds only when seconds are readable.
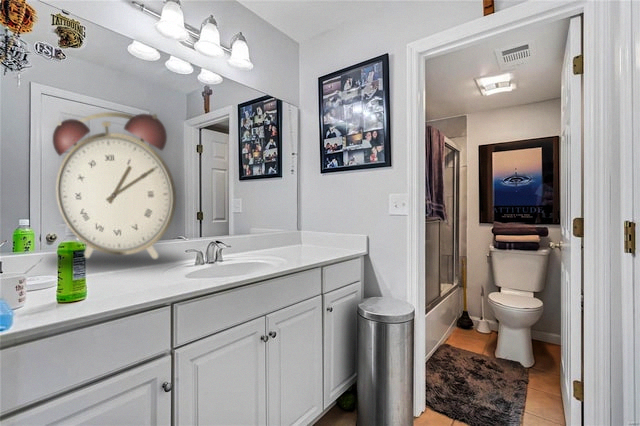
1.10
